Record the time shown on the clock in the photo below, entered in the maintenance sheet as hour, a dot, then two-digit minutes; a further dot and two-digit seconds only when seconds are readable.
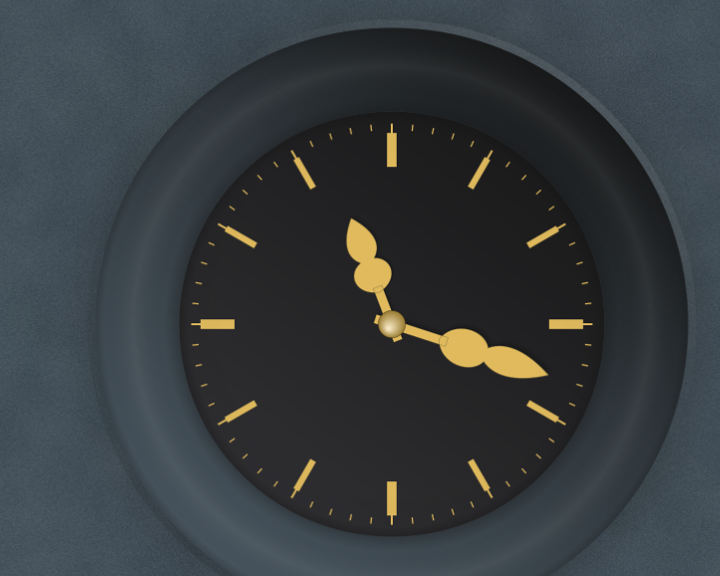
11.18
